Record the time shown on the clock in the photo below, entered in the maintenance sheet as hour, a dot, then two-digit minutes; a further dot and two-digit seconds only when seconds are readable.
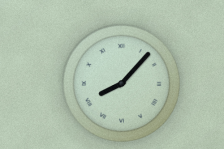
8.07
